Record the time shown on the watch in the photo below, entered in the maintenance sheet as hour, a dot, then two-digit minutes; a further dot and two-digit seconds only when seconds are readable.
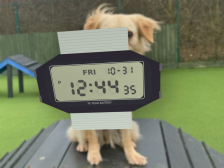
12.44.35
